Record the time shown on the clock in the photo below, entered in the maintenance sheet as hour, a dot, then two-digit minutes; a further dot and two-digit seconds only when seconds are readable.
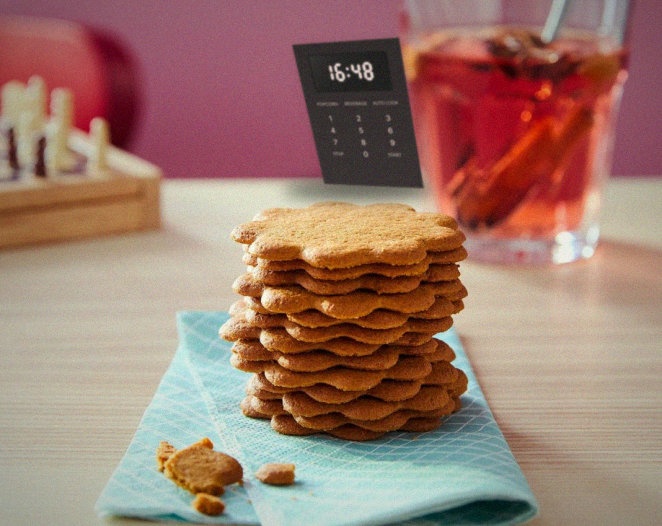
16.48
